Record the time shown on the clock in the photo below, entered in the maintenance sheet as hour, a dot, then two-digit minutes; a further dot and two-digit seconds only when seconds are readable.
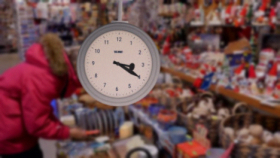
3.20
